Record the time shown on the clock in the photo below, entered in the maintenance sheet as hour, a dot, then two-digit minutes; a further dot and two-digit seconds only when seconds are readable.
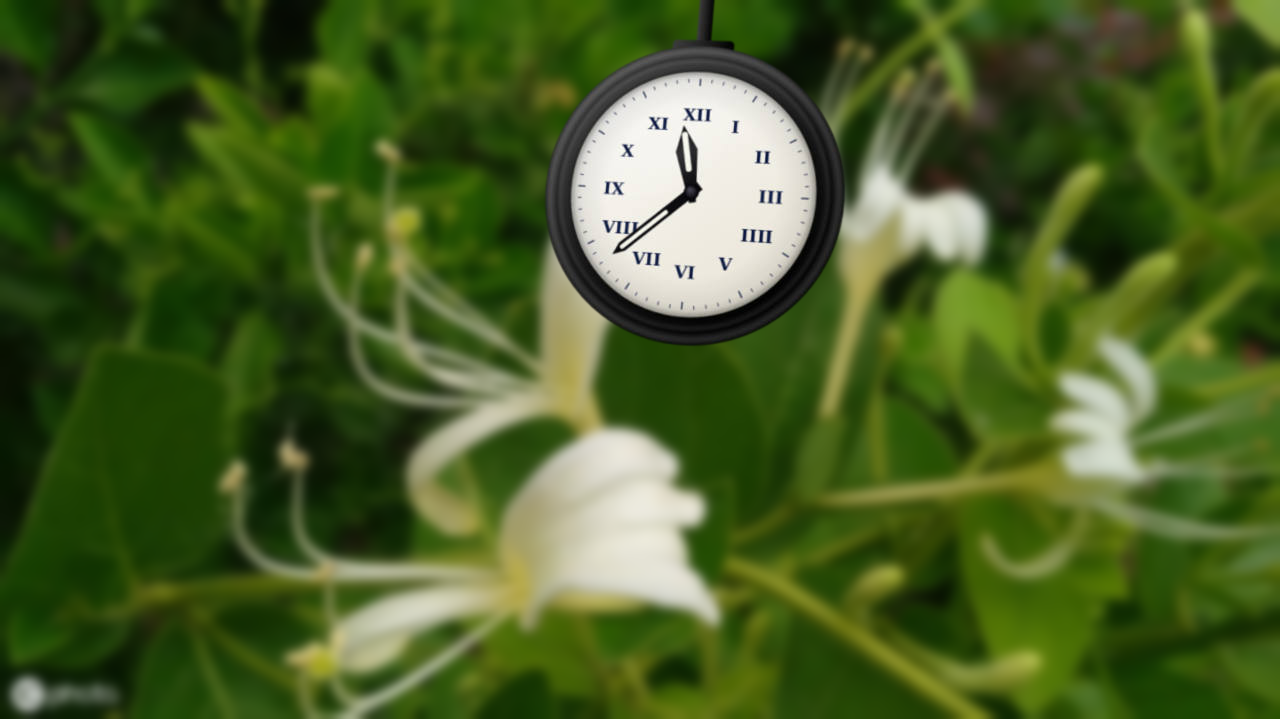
11.38
